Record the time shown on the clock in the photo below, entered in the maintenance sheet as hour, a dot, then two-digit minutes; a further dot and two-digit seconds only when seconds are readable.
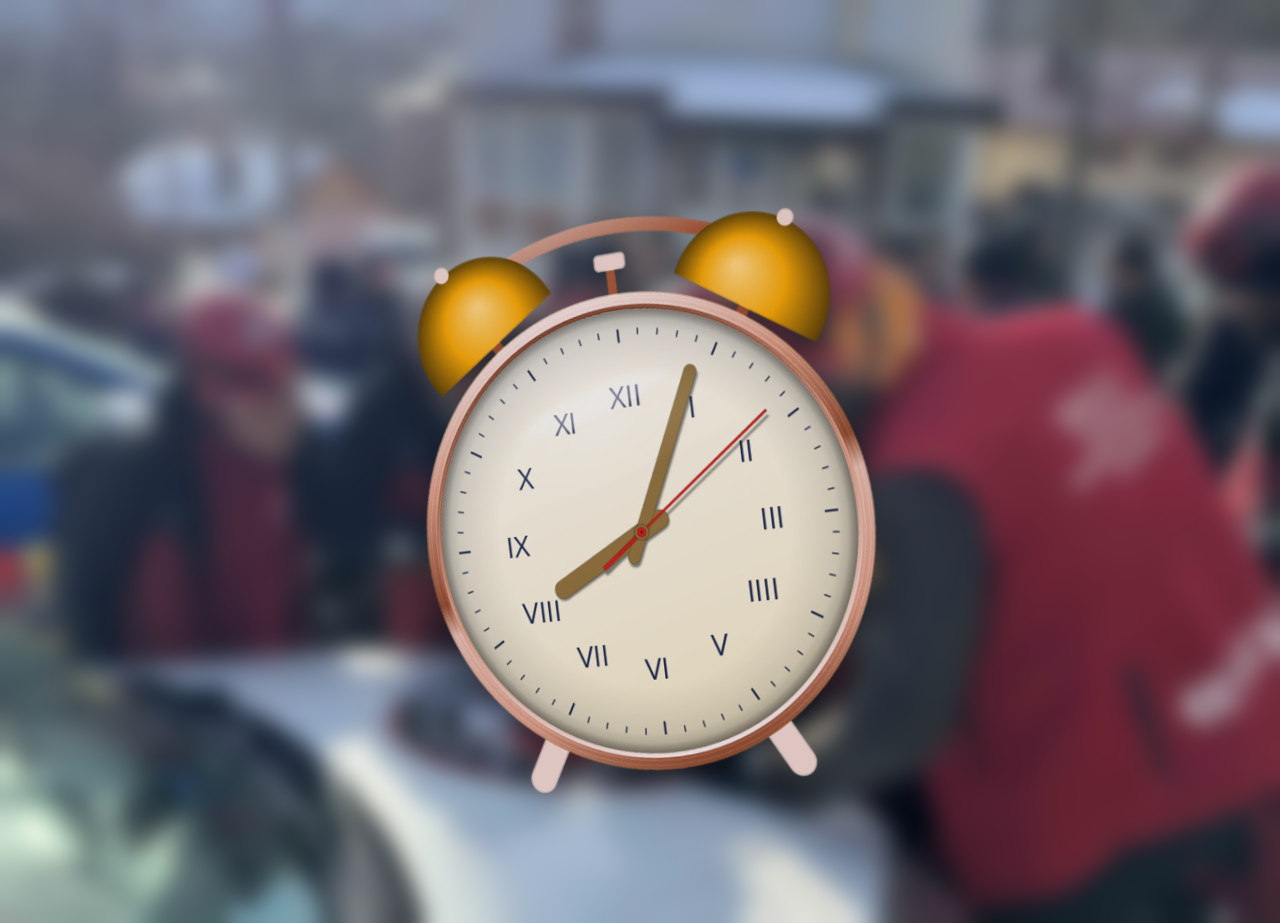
8.04.09
